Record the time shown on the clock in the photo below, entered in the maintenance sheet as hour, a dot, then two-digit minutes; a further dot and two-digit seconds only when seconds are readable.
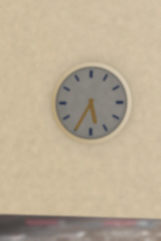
5.35
